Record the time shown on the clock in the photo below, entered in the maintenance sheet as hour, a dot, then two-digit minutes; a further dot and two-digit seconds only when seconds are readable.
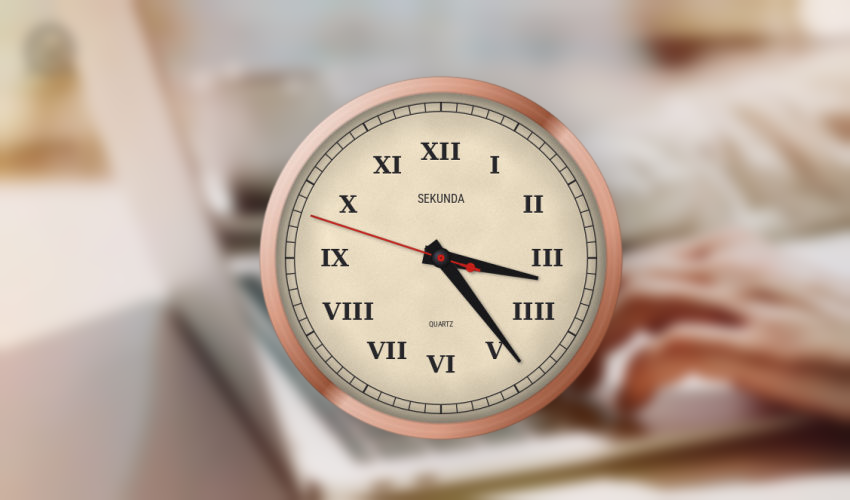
3.23.48
